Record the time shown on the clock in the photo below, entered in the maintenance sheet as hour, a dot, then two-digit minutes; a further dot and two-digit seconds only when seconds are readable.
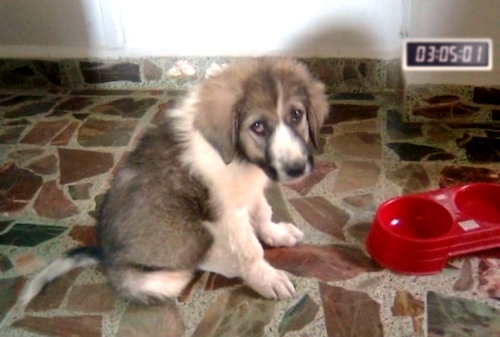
3.05.01
